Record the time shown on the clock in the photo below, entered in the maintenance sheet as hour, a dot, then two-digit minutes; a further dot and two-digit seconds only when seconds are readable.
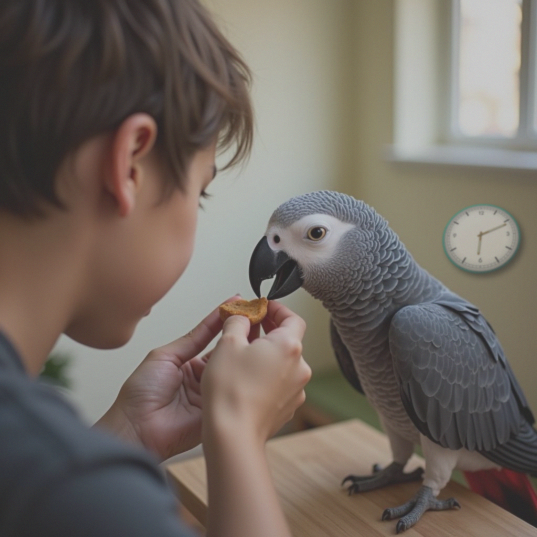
6.11
